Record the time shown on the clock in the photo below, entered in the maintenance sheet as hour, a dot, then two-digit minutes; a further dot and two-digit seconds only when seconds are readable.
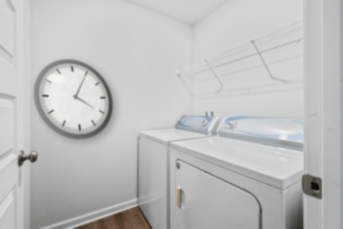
4.05
